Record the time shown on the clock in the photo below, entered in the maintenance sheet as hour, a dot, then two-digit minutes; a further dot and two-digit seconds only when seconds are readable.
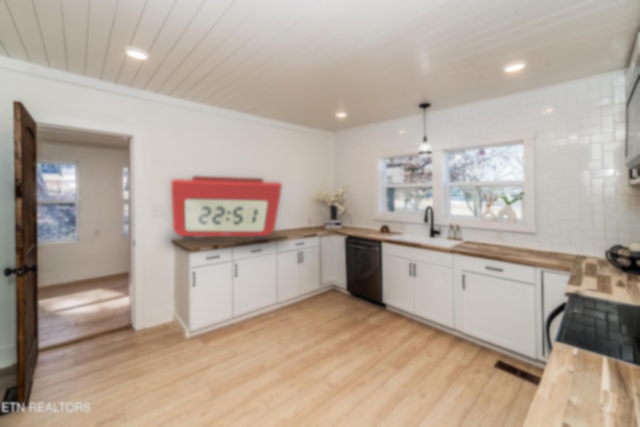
22.51
